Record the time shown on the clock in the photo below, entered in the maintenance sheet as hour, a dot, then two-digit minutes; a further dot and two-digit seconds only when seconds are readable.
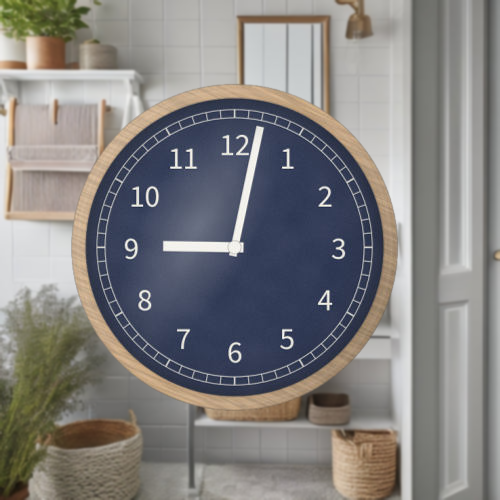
9.02
